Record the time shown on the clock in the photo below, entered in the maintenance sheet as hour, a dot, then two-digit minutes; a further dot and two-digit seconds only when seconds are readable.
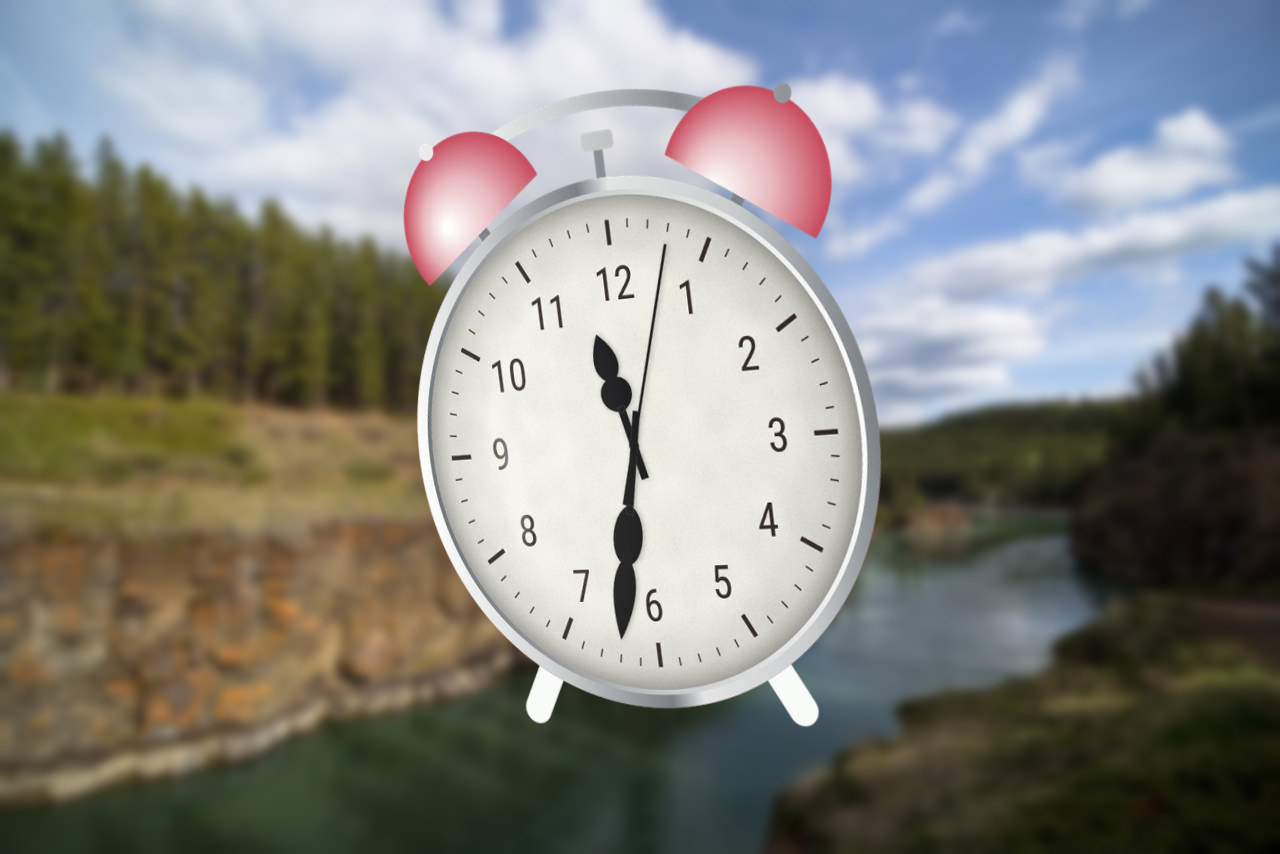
11.32.03
